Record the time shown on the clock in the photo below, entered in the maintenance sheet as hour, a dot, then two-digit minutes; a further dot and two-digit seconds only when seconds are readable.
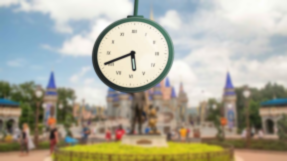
5.41
